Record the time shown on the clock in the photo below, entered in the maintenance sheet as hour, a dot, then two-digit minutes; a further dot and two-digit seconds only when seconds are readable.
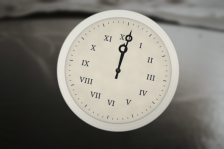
12.01
